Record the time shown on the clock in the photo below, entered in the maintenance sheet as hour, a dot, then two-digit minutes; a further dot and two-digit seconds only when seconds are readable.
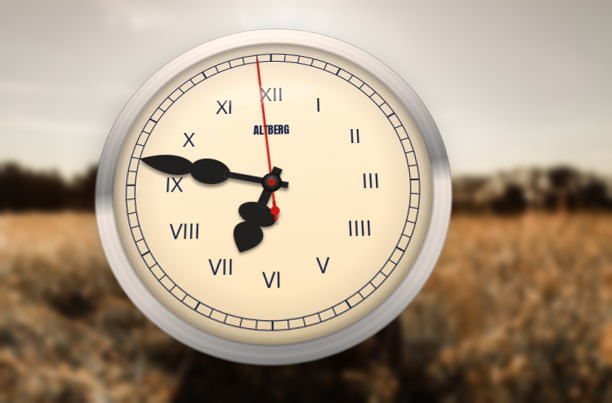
6.46.59
